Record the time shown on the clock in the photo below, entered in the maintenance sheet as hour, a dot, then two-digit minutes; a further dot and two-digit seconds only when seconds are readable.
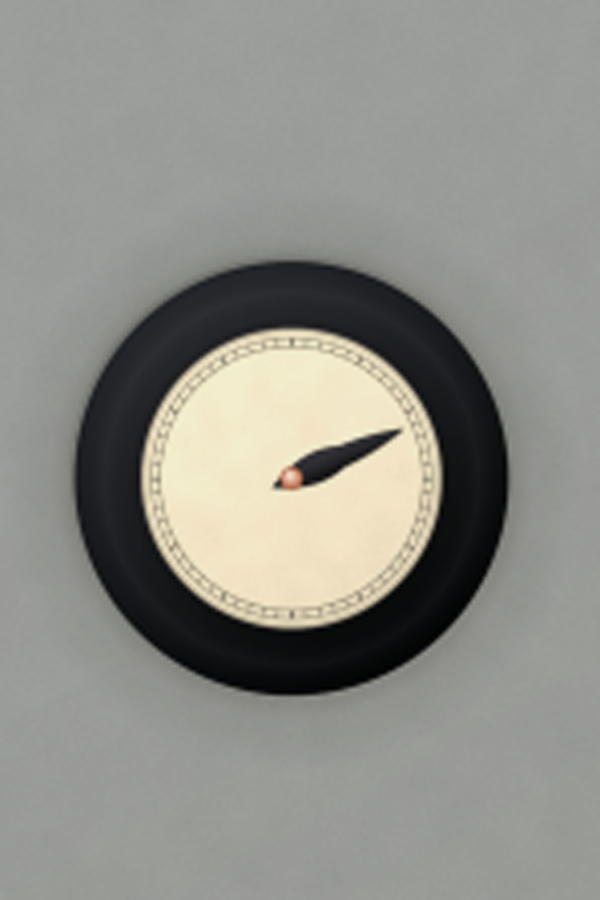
2.11
